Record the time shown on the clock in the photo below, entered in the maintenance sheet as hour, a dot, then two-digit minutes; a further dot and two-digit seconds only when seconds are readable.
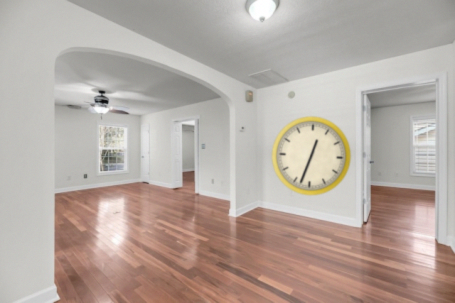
12.33
